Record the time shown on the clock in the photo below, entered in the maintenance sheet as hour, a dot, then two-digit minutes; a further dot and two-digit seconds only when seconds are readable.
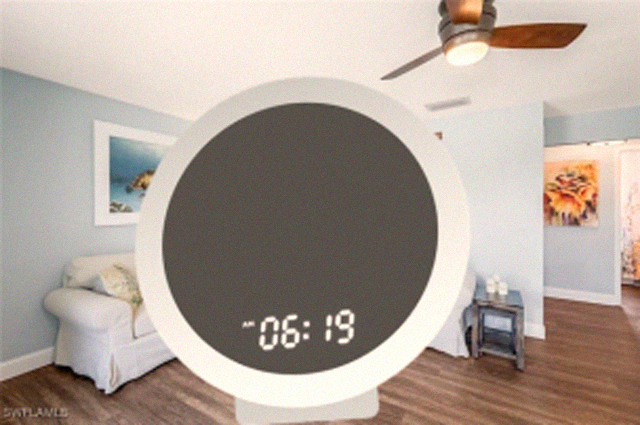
6.19
